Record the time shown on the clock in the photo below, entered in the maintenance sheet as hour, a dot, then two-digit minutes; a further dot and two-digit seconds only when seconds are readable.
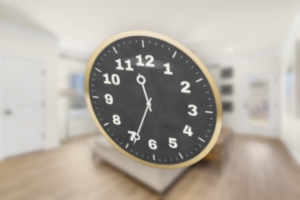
11.34
